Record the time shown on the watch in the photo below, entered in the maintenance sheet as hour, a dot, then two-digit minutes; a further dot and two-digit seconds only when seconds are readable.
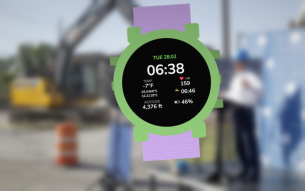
6.38
